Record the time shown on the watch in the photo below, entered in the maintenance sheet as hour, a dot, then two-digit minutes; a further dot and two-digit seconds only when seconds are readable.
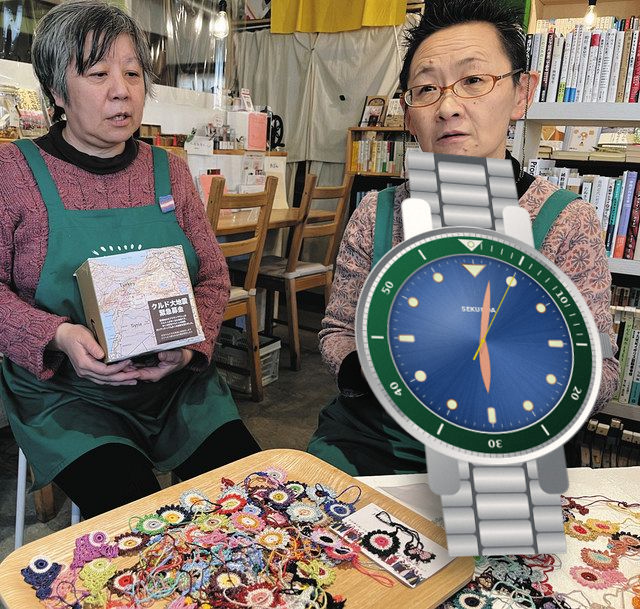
6.02.05
